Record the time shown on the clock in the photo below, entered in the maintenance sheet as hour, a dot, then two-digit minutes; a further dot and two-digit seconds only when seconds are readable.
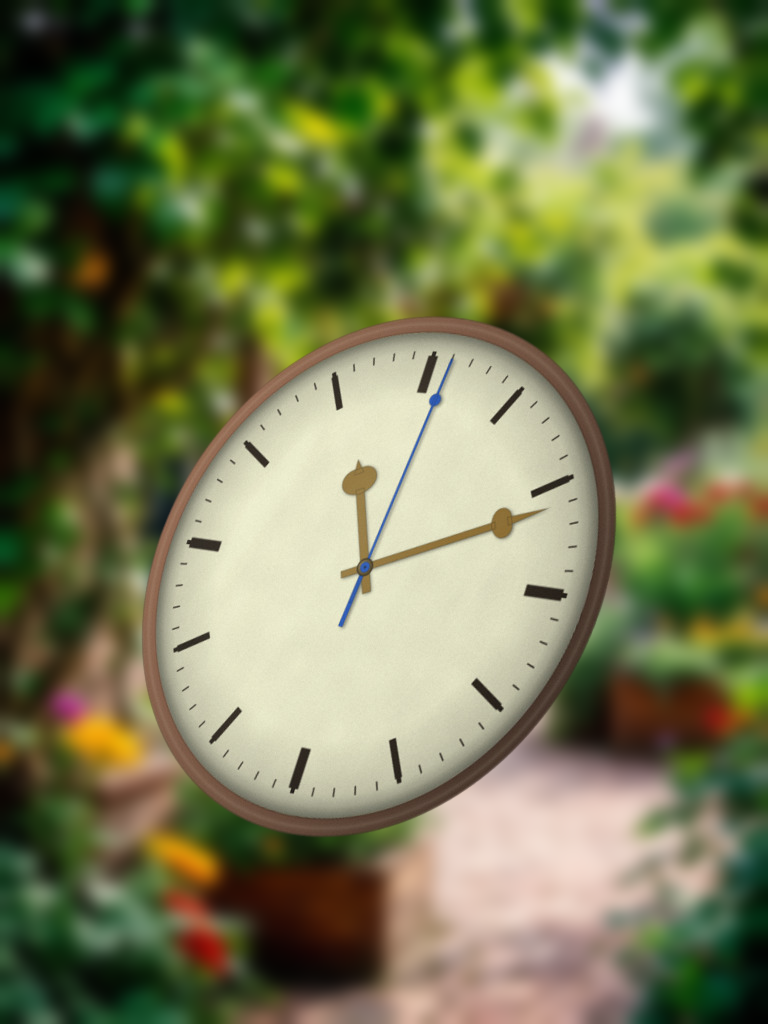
11.11.01
